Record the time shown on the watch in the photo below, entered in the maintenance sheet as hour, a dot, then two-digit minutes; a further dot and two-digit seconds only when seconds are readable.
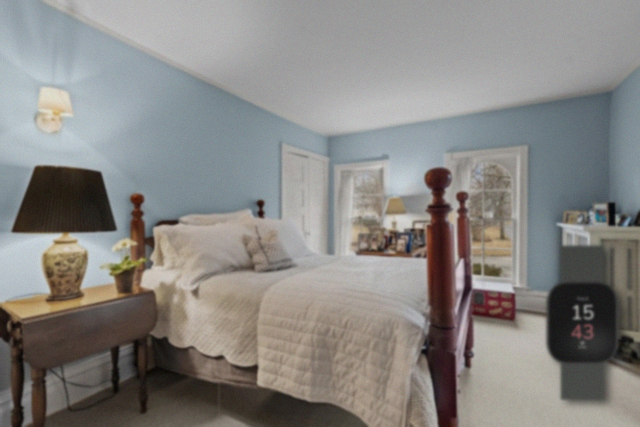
15.43
